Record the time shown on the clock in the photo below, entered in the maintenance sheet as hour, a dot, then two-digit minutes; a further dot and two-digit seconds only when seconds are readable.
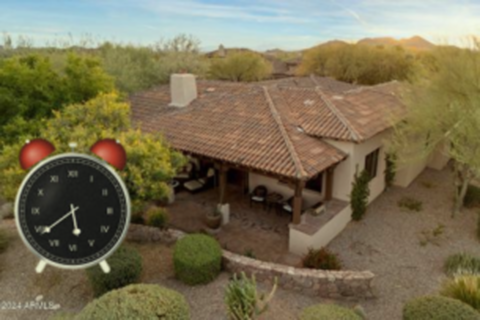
5.39
